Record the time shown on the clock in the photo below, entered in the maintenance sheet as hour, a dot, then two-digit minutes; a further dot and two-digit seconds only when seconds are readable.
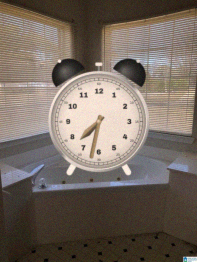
7.32
